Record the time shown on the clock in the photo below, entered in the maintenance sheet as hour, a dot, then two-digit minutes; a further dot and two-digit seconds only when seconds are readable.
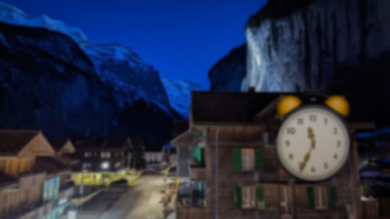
11.34
